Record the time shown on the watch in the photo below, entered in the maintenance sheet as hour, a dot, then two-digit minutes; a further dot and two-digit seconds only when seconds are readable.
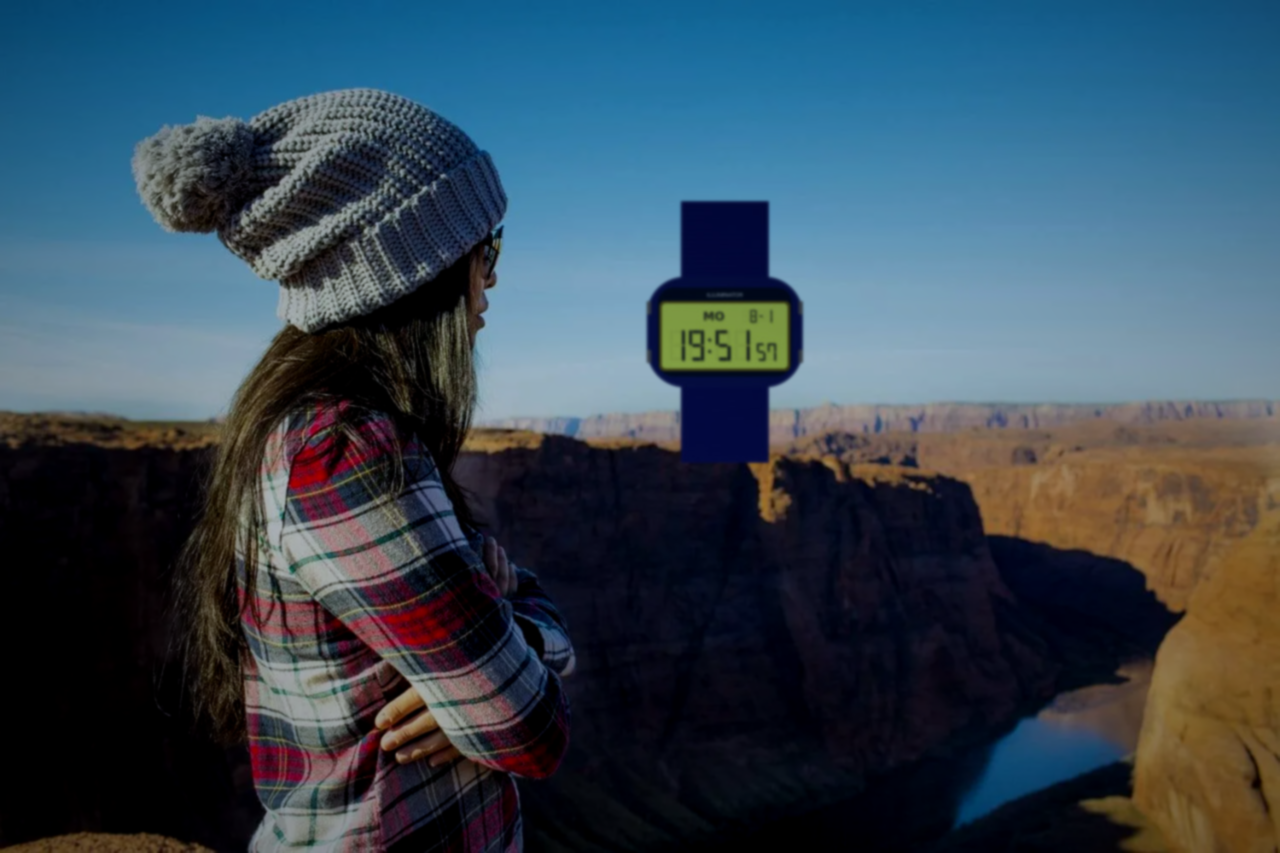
19.51.57
